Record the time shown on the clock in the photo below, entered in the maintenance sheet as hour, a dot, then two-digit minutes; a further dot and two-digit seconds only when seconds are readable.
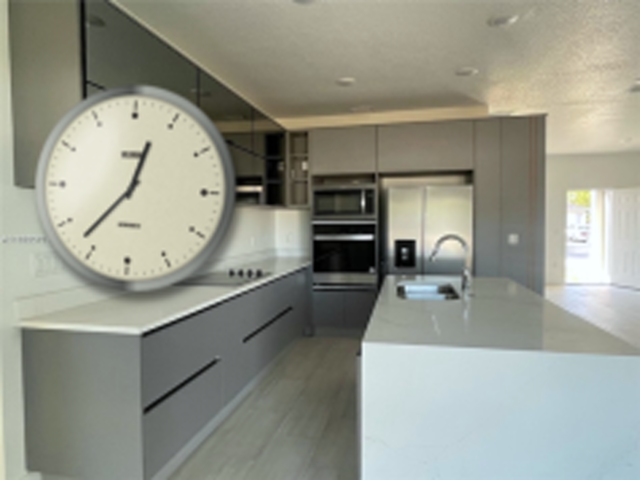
12.37
